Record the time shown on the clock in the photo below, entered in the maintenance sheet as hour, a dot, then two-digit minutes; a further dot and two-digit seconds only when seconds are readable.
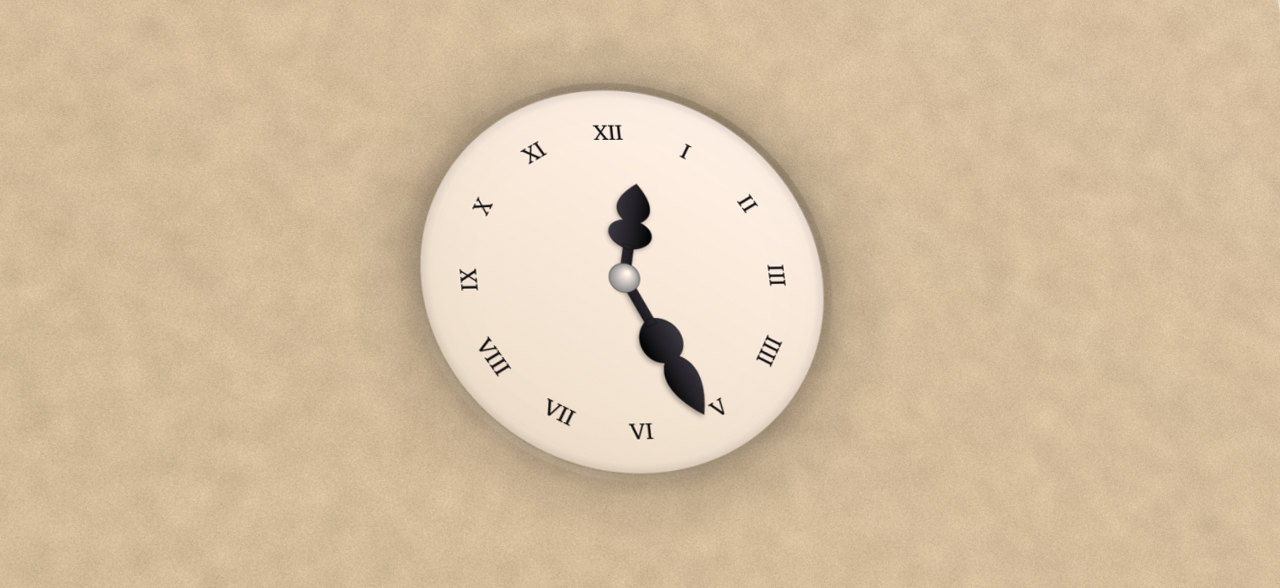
12.26
